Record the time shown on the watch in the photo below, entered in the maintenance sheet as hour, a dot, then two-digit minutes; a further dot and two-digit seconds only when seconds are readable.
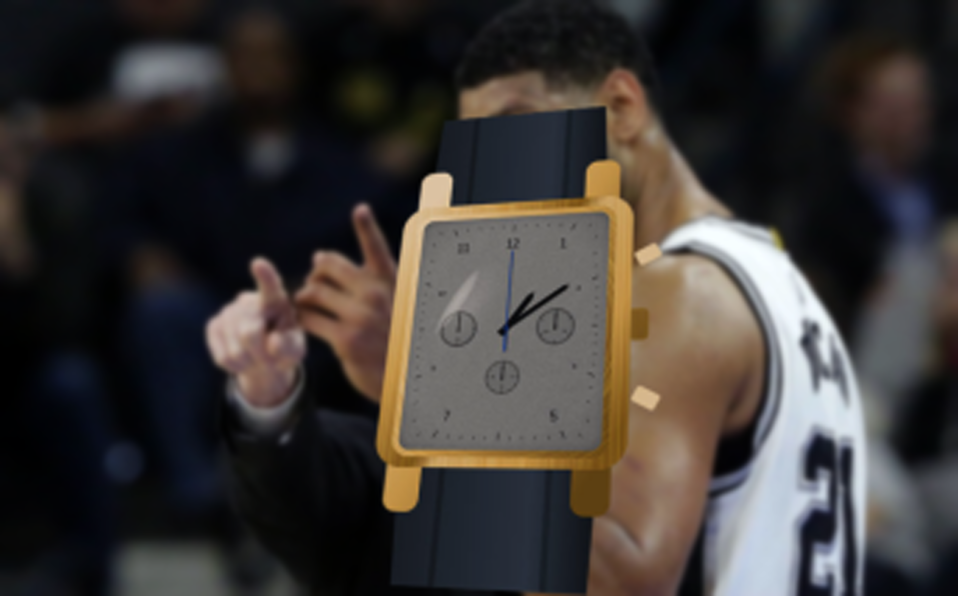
1.09
